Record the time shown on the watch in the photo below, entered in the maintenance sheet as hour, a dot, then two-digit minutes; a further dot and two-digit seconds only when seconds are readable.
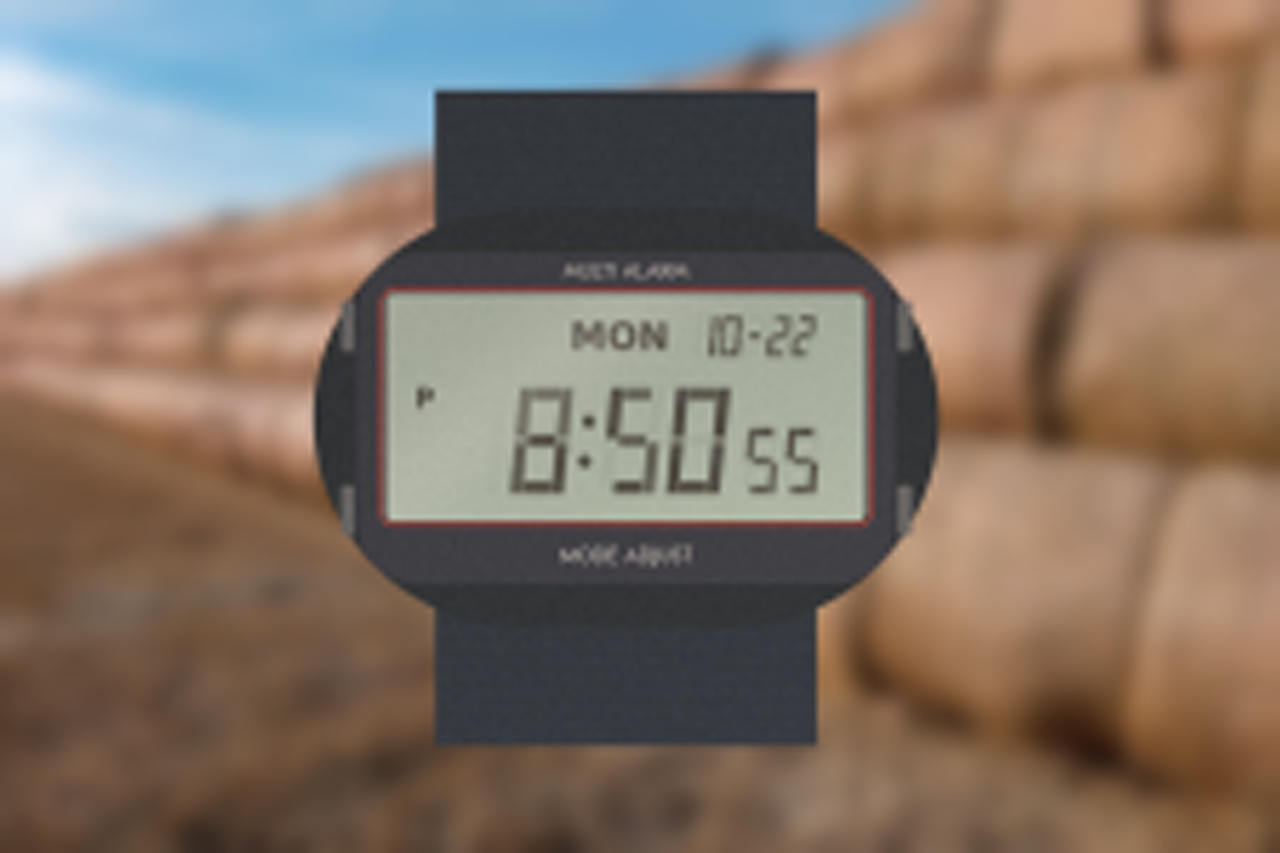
8.50.55
